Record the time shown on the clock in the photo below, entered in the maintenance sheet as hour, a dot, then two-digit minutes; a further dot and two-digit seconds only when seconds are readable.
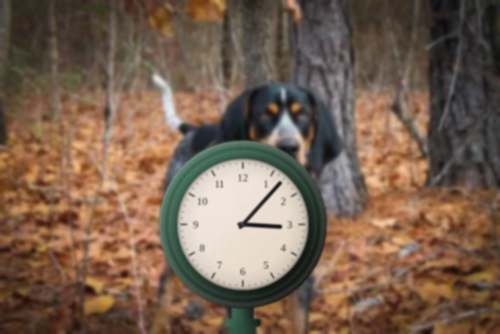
3.07
